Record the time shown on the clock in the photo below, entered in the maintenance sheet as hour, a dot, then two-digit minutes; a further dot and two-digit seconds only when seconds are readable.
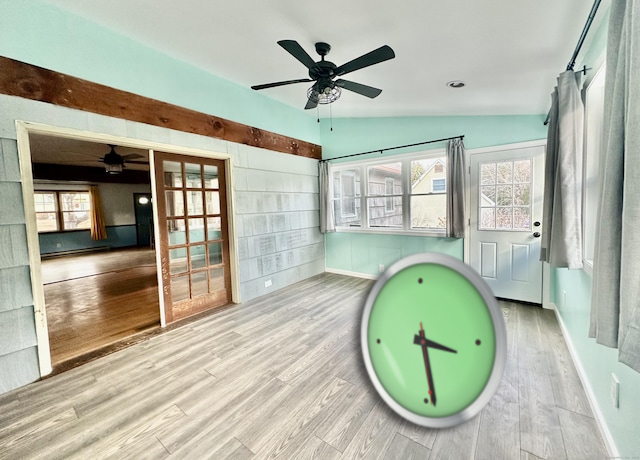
3.28.29
